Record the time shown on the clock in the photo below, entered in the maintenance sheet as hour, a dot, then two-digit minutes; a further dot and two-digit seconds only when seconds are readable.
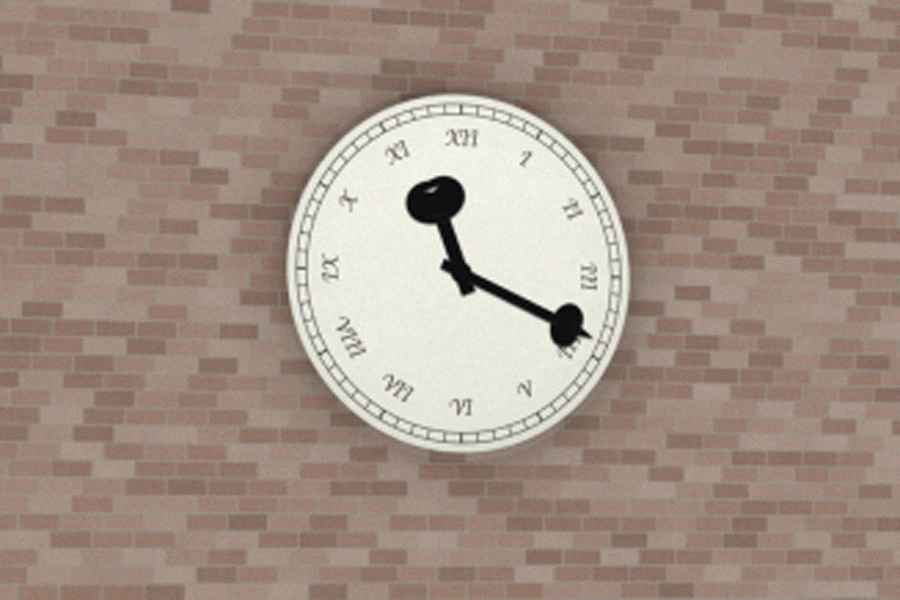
11.19
